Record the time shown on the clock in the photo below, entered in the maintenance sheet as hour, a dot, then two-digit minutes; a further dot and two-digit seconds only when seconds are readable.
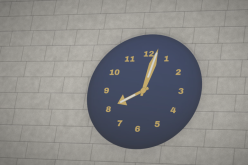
8.02
